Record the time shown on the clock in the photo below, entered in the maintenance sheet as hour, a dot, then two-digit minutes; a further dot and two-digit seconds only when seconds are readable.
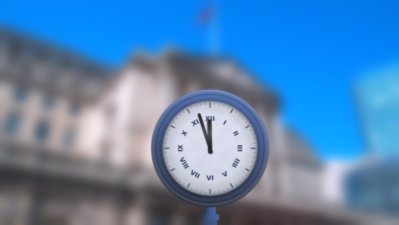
11.57
